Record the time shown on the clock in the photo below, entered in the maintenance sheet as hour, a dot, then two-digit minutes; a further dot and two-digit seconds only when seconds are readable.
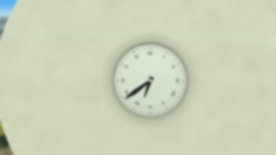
6.39
